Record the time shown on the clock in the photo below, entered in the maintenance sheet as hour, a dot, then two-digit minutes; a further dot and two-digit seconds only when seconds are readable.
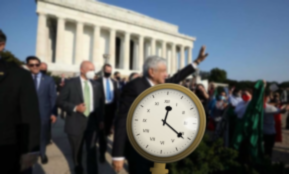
12.21
